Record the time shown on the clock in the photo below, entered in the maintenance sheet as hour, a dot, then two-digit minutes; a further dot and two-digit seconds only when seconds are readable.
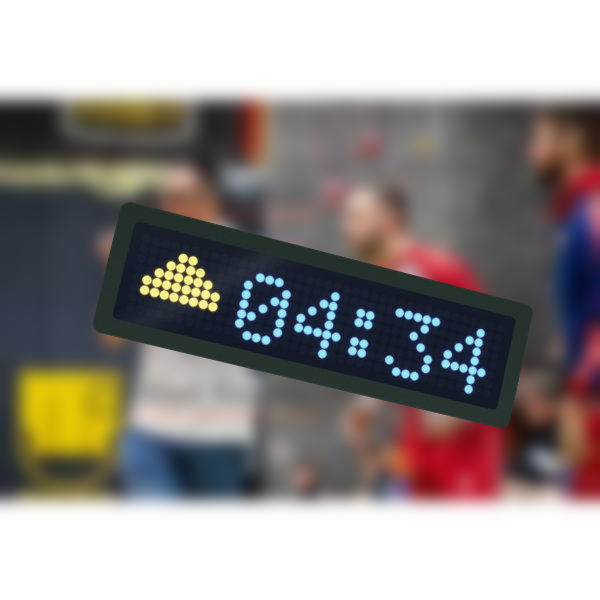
4.34
